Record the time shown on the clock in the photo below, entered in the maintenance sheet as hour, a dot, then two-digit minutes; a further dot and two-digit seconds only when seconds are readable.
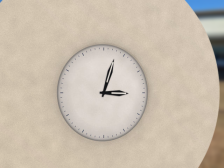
3.03
